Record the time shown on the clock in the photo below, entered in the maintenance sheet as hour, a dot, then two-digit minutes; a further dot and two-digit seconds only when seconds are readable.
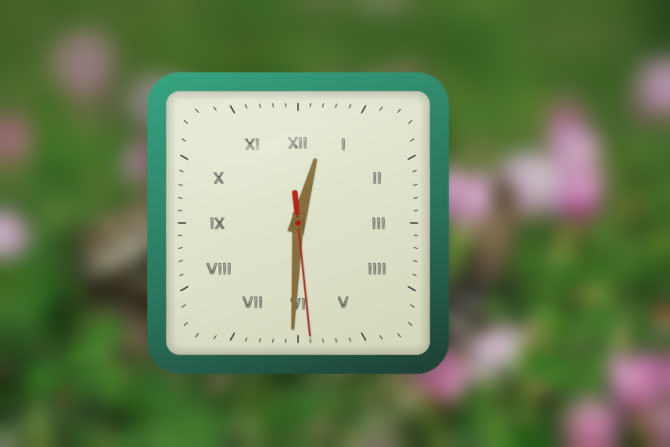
12.30.29
